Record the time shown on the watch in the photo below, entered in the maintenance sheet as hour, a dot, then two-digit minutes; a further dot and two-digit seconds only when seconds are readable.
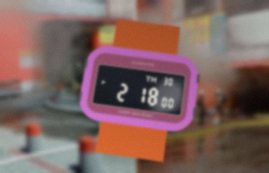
2.18
